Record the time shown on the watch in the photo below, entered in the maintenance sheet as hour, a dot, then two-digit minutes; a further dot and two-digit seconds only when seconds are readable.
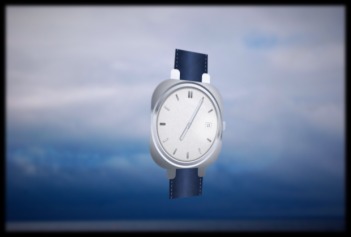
7.05
